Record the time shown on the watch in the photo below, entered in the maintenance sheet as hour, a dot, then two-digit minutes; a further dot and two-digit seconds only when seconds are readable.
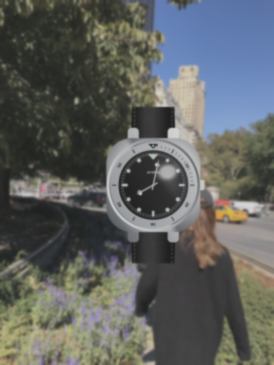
8.02
